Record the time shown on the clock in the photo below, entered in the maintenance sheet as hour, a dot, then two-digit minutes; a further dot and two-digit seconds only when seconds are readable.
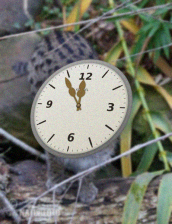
11.54
